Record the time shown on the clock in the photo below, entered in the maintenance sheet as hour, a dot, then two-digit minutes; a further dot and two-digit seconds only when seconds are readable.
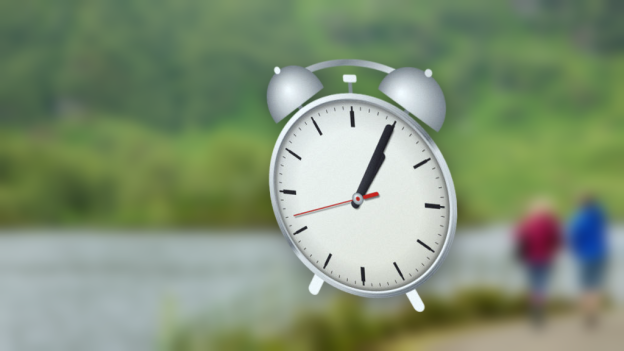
1.04.42
